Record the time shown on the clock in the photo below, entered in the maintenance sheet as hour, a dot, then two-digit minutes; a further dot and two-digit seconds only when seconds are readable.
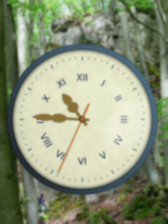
10.45.34
